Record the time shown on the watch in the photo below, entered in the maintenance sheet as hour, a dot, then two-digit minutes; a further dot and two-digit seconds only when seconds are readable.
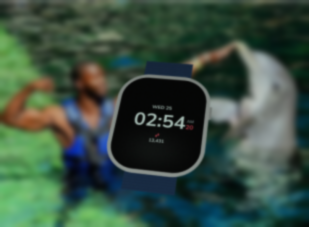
2.54
